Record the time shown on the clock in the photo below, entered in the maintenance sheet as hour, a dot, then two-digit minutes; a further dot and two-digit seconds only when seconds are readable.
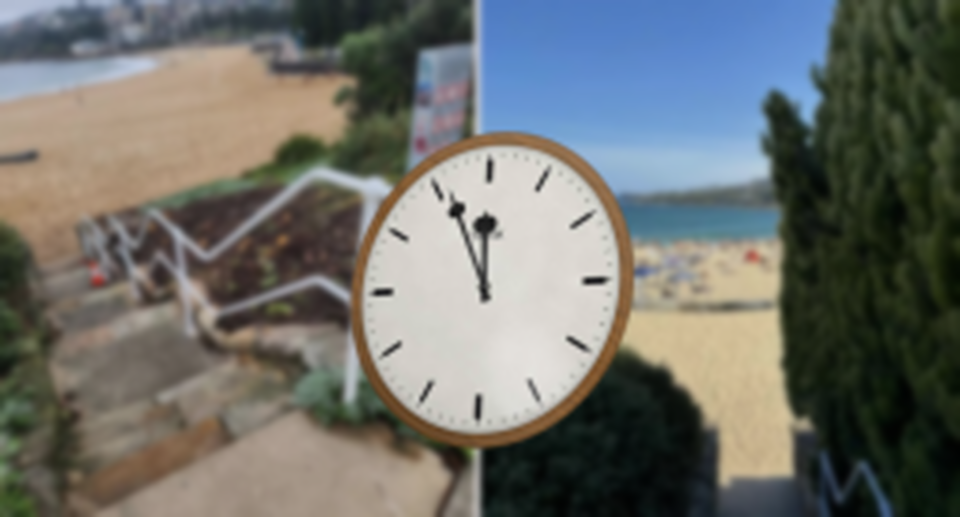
11.56
